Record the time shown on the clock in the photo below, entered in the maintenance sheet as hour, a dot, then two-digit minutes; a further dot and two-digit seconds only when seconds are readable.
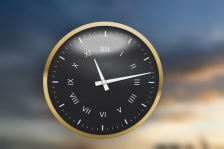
11.13
